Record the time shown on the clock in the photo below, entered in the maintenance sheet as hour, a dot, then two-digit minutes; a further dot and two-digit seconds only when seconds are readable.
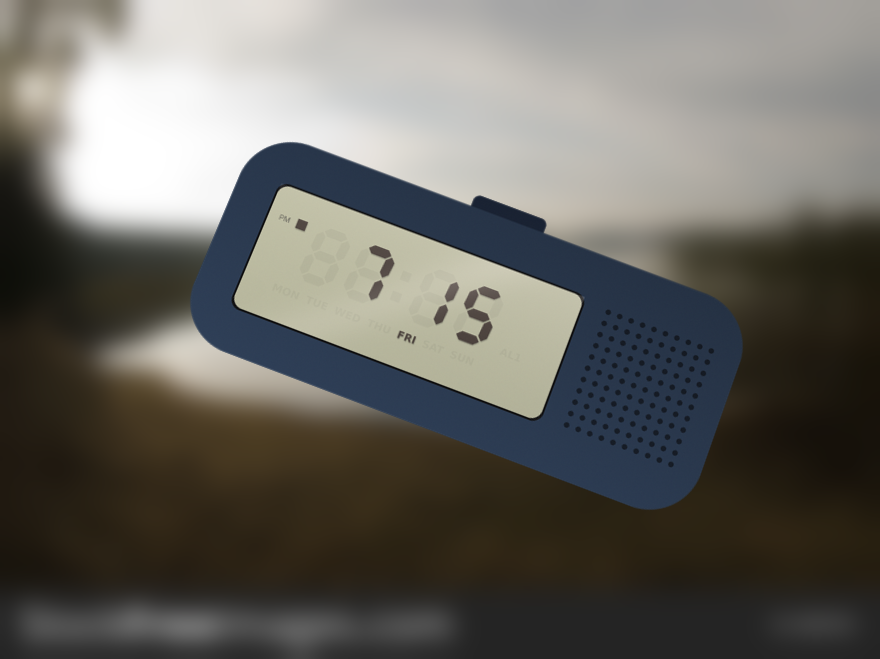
7.15
